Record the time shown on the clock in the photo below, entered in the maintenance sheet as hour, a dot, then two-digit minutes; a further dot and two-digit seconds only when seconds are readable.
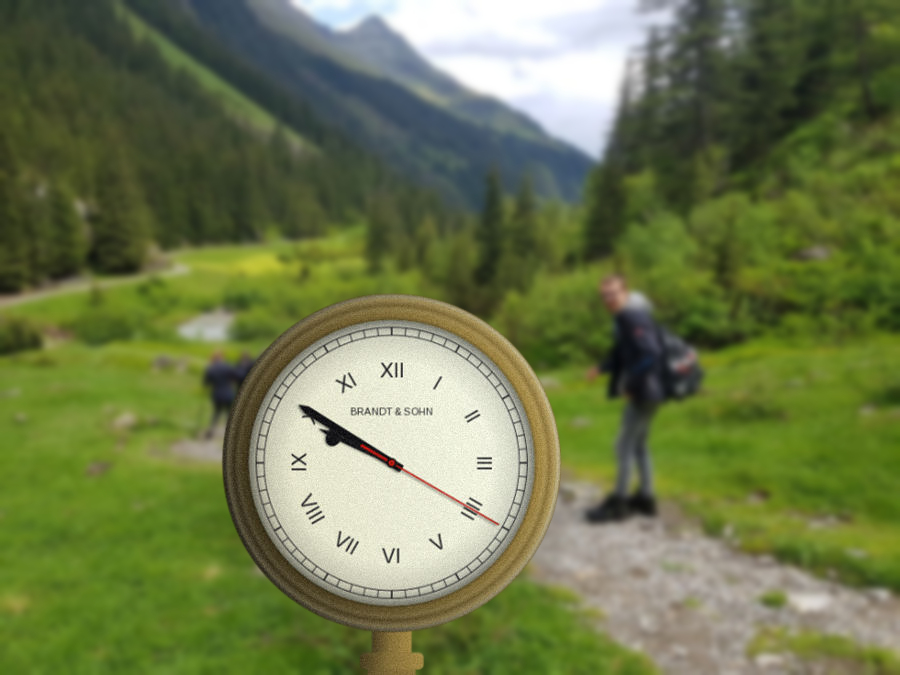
9.50.20
